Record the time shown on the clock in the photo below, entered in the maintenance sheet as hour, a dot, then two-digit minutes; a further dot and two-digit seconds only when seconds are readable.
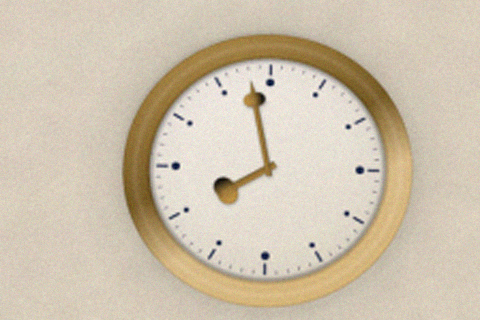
7.58
